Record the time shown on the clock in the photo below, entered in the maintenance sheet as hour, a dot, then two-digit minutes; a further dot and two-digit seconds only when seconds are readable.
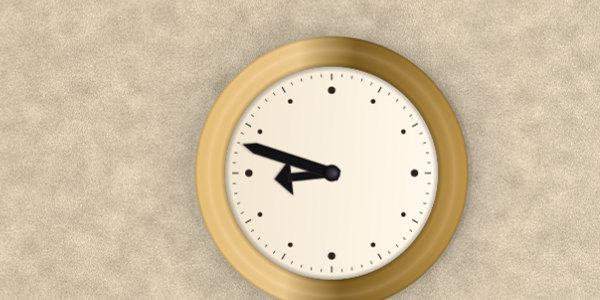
8.48
